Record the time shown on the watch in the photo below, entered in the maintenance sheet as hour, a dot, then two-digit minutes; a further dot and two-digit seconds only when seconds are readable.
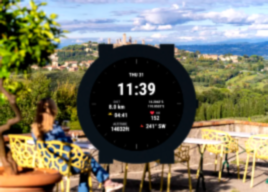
11.39
